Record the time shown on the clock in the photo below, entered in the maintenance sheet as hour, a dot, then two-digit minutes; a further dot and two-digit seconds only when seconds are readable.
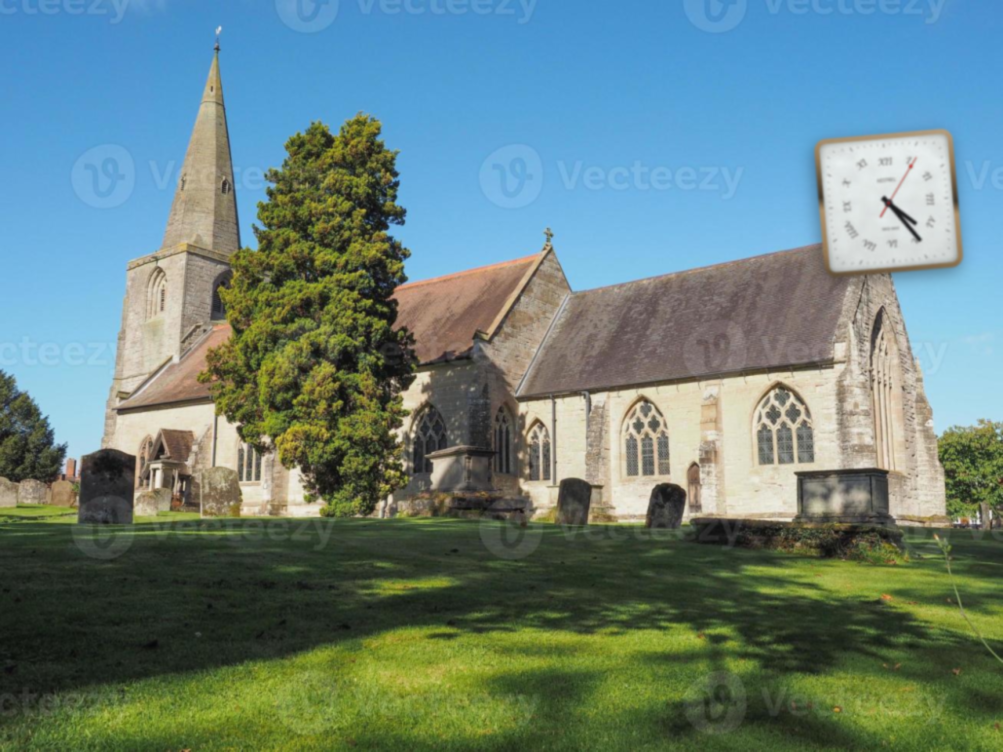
4.24.06
